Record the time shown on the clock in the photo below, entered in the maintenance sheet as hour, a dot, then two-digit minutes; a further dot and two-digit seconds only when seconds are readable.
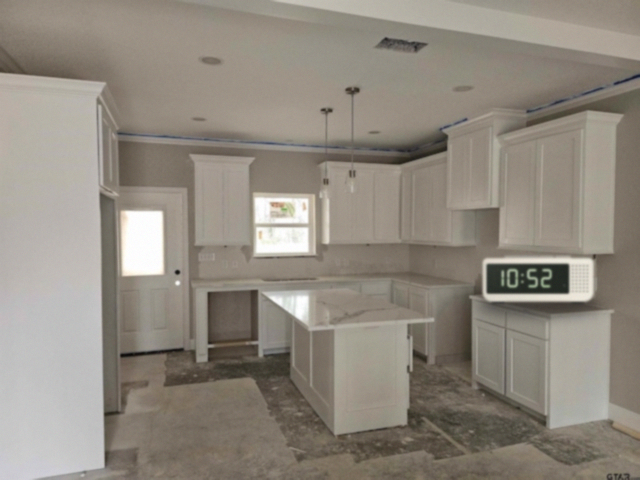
10.52
